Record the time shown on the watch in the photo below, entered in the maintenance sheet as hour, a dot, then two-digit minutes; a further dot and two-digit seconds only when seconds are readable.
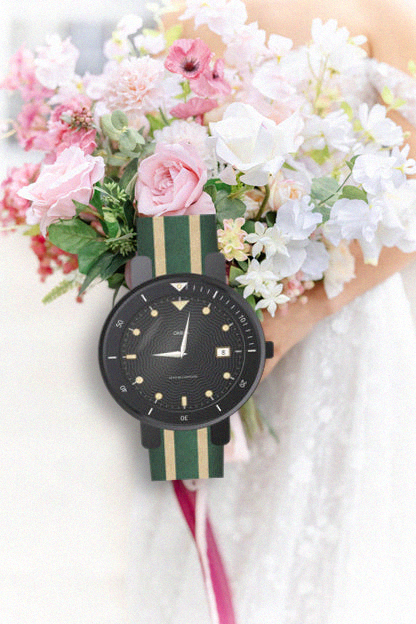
9.02
